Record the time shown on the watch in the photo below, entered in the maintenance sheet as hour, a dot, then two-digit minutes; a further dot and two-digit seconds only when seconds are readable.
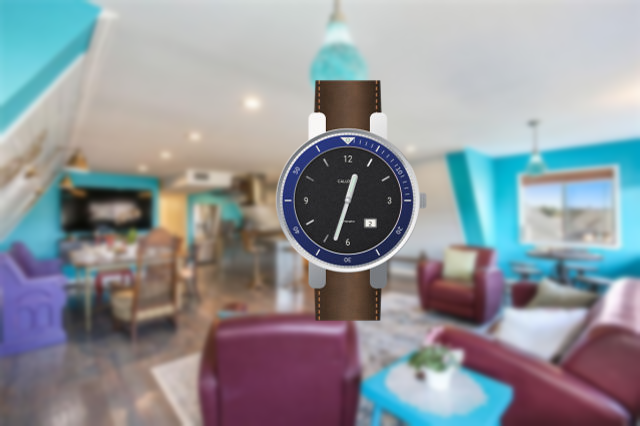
12.33
